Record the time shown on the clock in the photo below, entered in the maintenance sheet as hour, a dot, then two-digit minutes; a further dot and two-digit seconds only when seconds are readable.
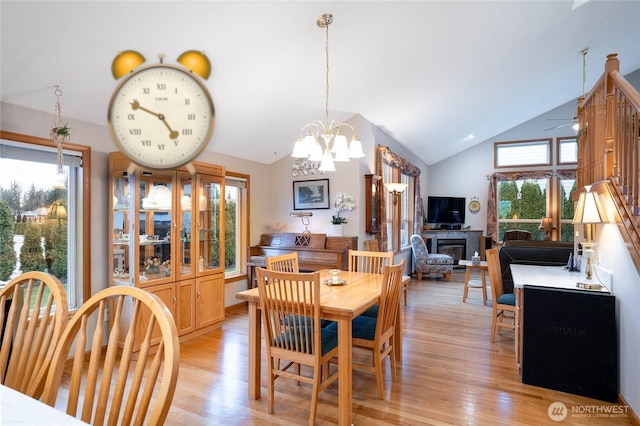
4.49
